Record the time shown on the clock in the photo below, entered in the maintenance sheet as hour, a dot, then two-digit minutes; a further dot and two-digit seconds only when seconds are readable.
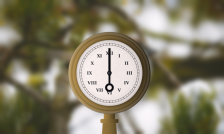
6.00
